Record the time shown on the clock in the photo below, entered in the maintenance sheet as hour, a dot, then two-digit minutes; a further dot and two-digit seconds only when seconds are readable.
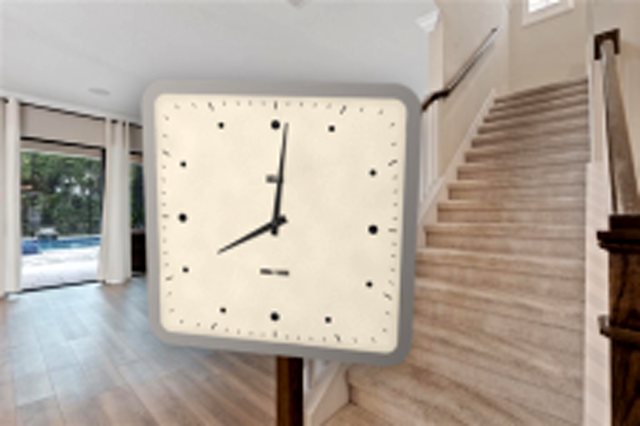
8.01
